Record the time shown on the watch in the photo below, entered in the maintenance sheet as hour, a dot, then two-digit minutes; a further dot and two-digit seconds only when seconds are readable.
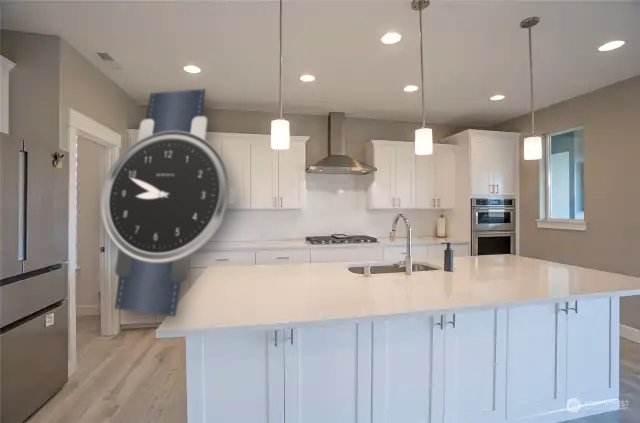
8.49
